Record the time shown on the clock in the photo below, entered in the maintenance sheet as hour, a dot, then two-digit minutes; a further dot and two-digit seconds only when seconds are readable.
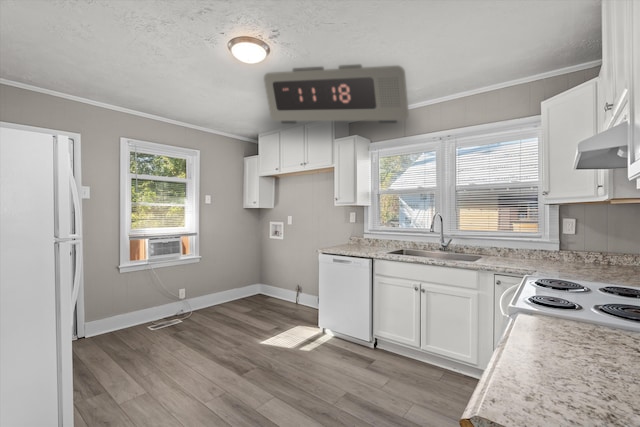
11.18
